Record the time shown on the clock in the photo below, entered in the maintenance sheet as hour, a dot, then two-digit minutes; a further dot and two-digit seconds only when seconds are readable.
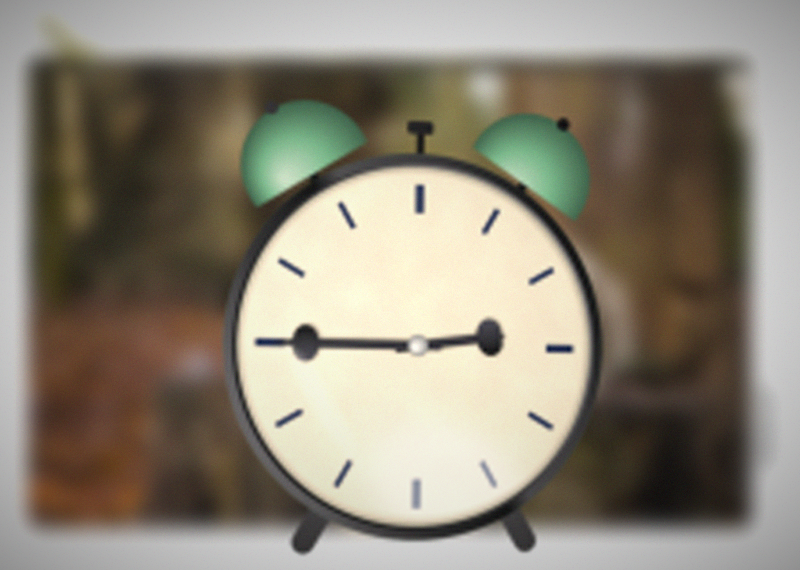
2.45
